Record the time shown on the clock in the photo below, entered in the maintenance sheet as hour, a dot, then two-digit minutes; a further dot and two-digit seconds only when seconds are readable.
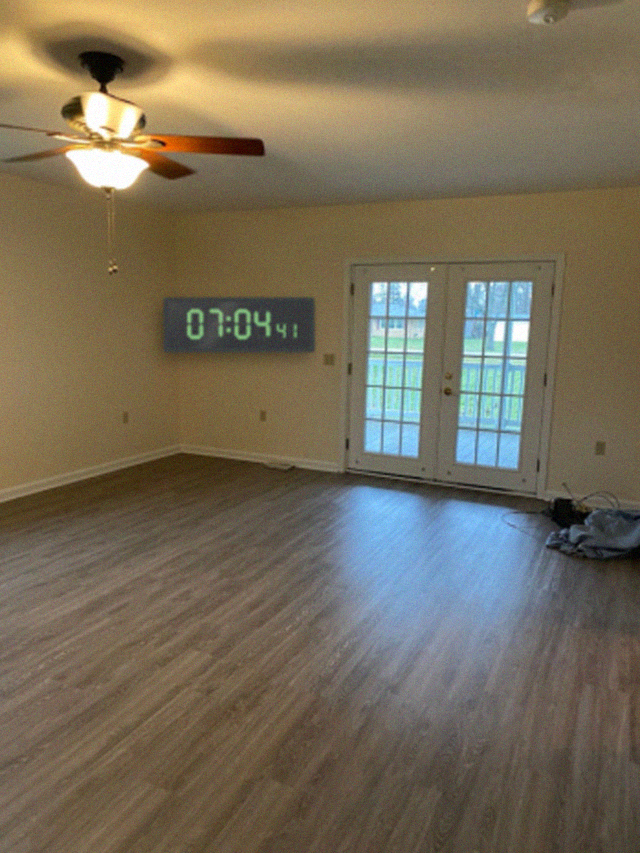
7.04.41
